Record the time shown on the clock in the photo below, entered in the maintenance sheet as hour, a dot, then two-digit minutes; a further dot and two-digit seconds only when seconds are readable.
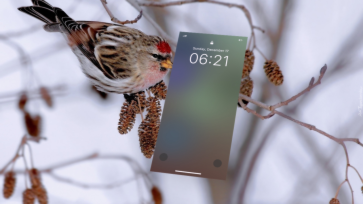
6.21
